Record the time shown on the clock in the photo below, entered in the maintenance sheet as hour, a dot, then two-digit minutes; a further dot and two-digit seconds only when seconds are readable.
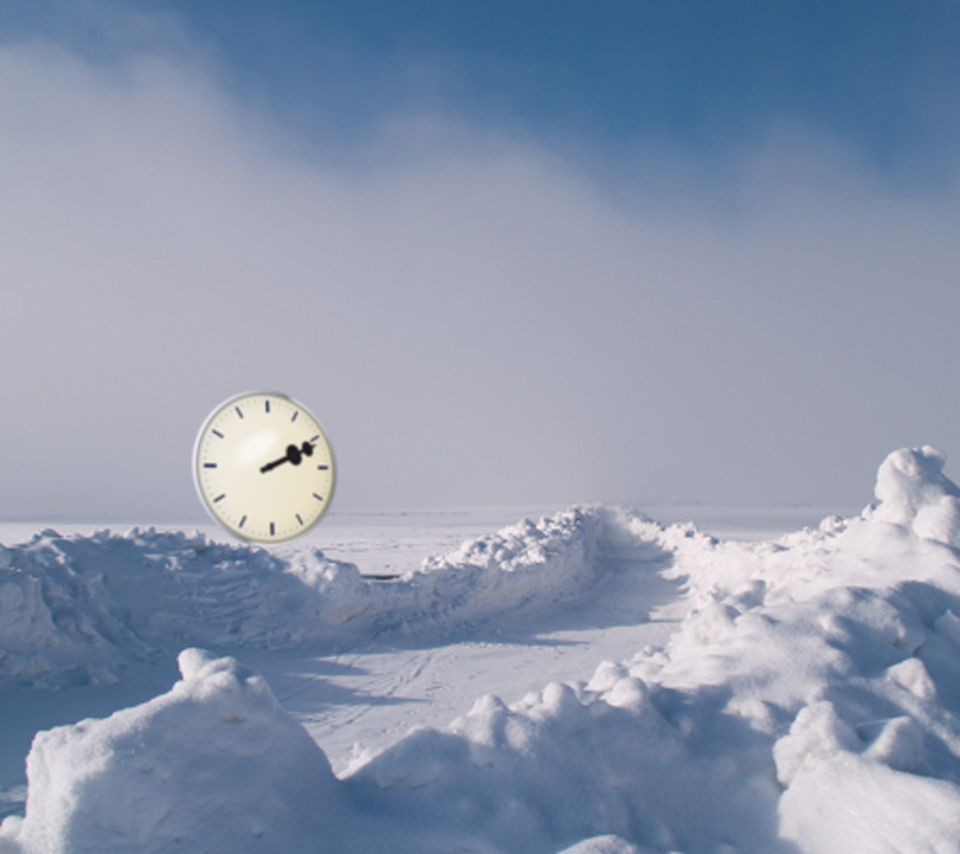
2.11
